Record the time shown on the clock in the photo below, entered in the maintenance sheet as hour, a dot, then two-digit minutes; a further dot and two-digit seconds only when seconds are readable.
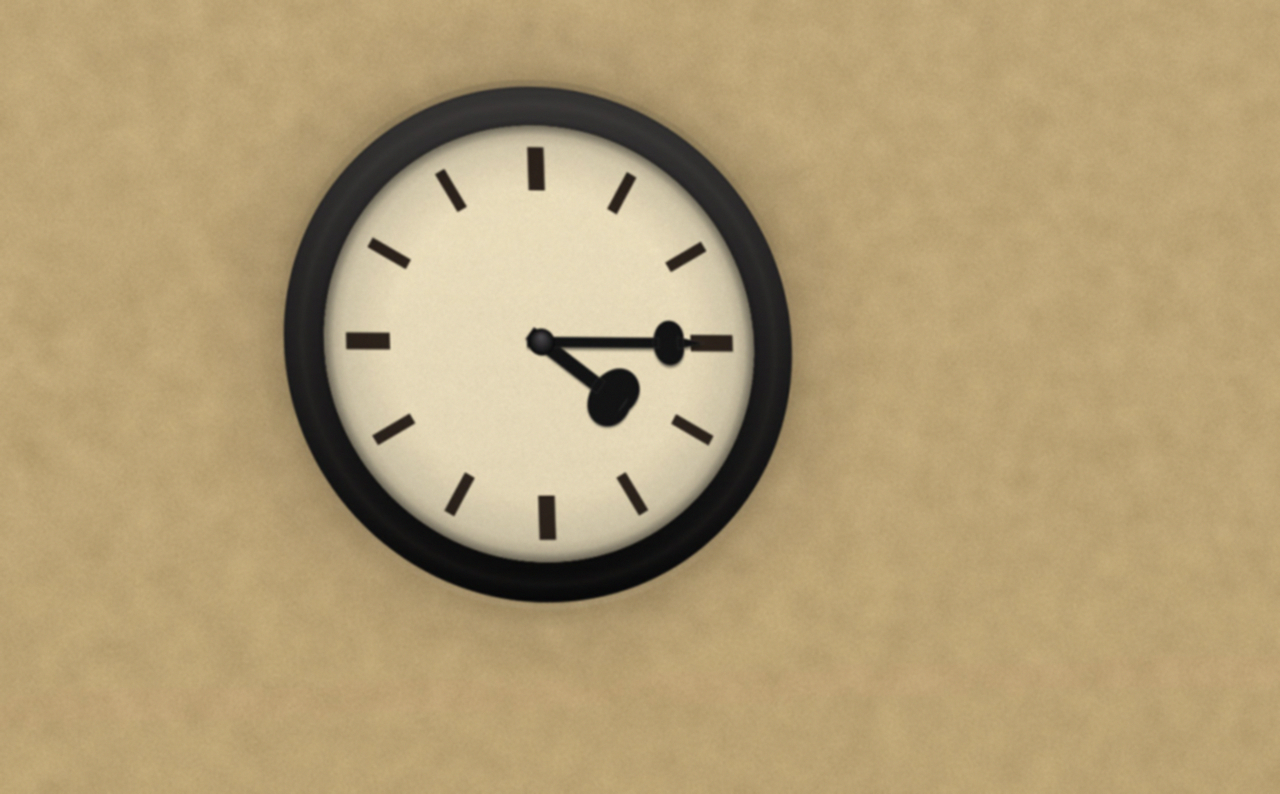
4.15
